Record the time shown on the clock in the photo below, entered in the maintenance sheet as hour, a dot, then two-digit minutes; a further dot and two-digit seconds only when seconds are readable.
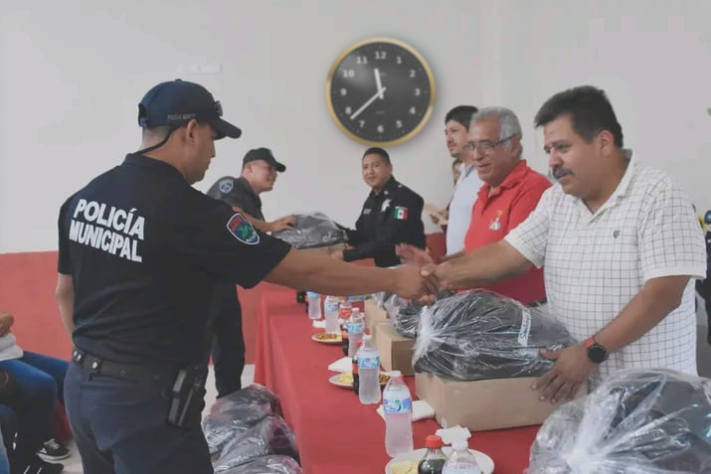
11.38
